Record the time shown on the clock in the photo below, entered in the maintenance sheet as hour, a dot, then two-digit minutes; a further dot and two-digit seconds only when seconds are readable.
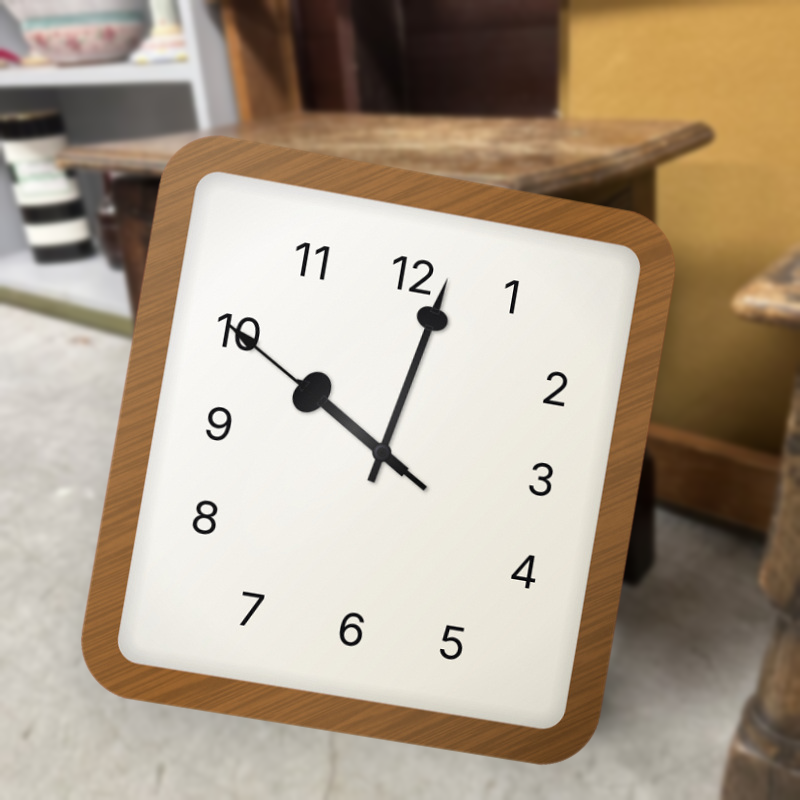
10.01.50
